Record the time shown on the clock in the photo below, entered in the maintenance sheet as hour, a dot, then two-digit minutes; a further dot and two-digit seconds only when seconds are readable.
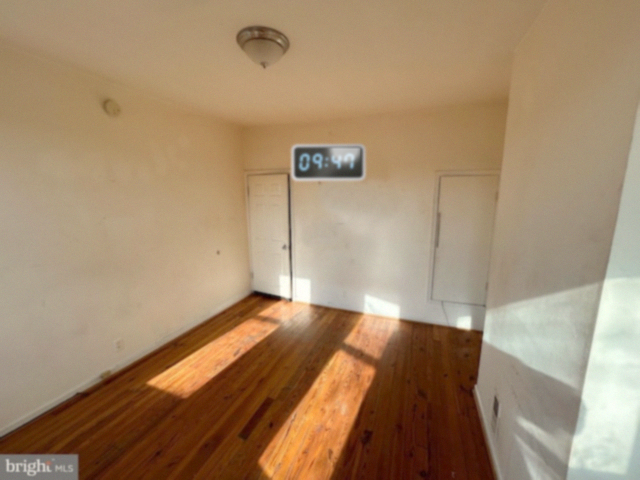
9.47
